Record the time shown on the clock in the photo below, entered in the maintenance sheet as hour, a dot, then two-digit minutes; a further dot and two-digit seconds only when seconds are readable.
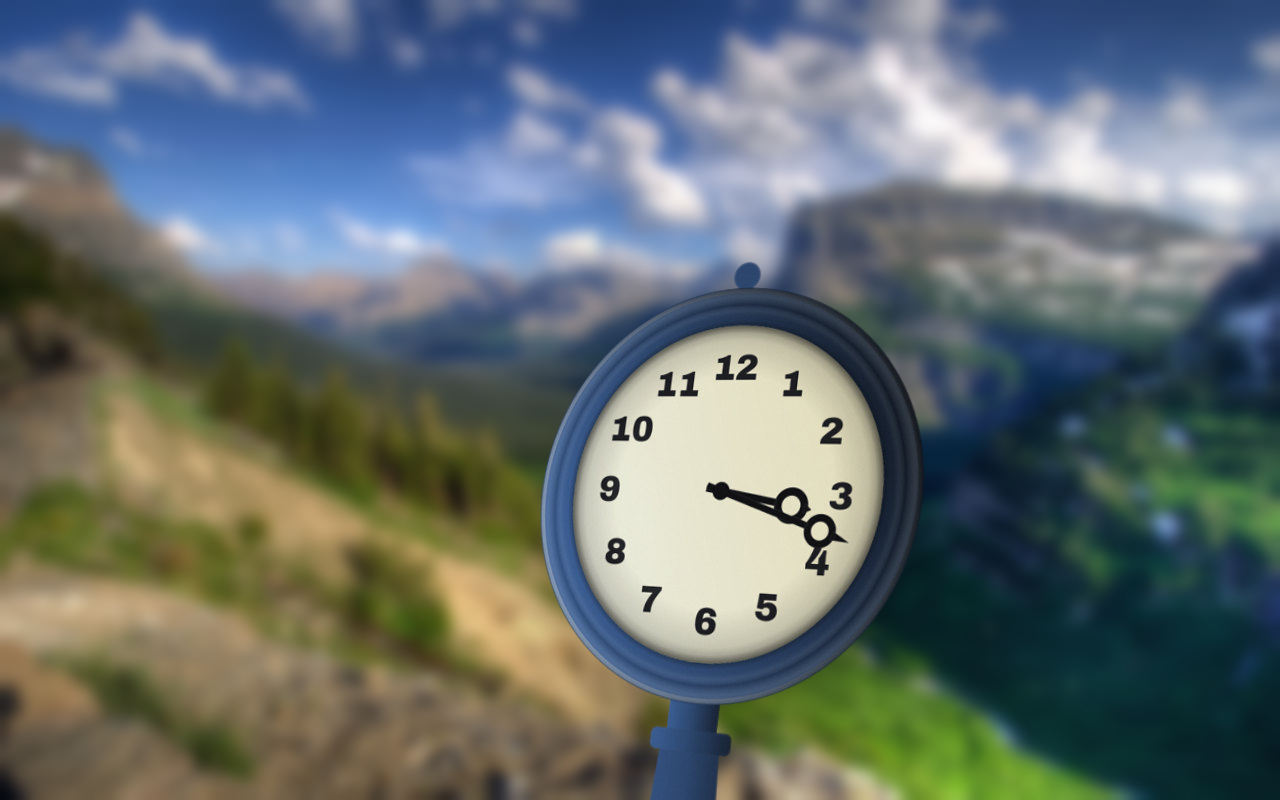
3.18
